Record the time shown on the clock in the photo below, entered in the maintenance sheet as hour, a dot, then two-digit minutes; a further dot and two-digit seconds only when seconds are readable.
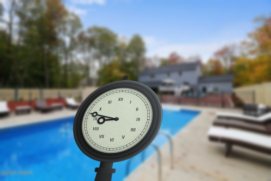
8.47
